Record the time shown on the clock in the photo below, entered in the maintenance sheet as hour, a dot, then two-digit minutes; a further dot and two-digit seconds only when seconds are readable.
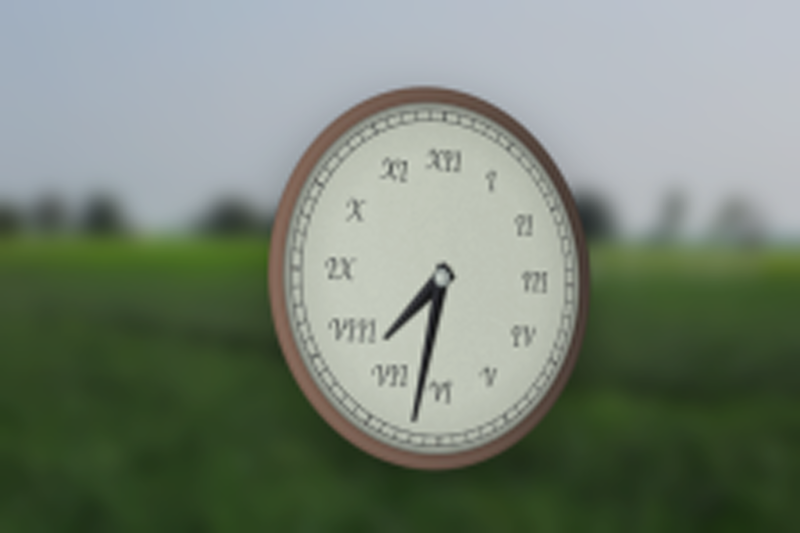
7.32
